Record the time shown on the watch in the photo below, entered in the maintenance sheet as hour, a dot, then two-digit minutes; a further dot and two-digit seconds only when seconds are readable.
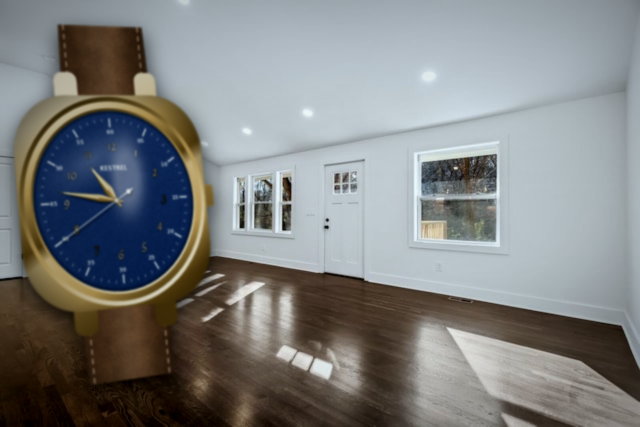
10.46.40
